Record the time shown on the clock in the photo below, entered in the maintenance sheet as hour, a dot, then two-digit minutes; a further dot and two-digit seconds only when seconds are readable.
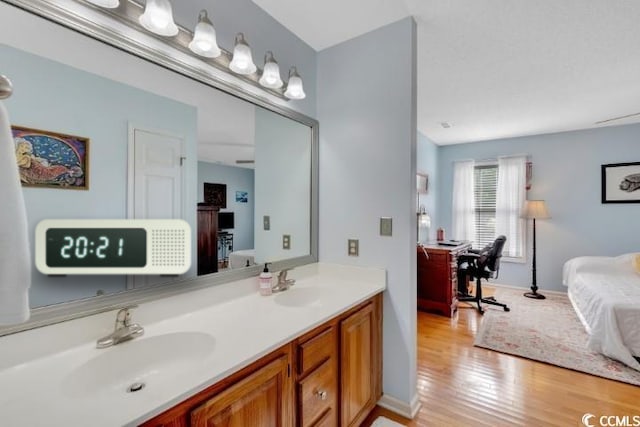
20.21
